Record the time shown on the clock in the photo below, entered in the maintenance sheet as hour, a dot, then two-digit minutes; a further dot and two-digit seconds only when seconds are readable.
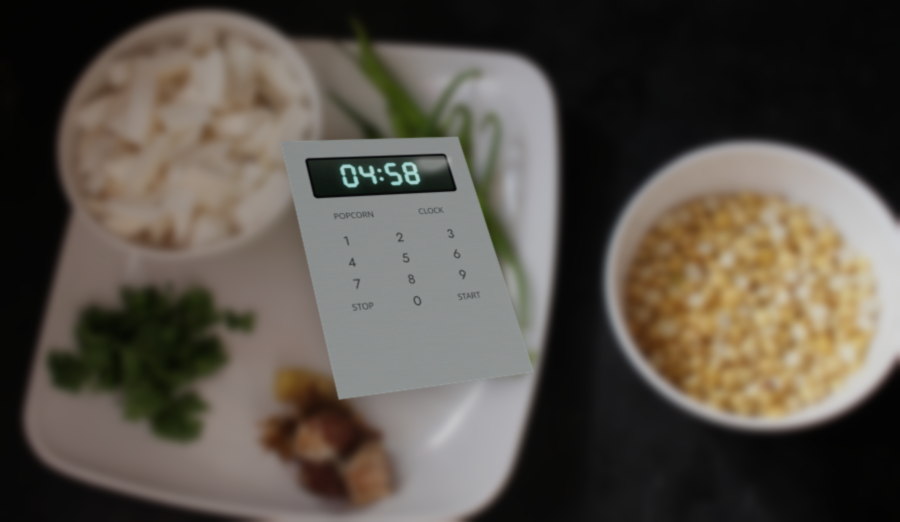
4.58
